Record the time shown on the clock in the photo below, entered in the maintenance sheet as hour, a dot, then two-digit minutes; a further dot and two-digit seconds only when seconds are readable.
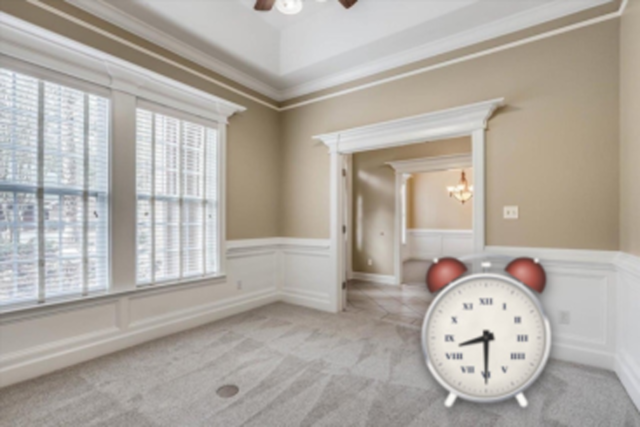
8.30
